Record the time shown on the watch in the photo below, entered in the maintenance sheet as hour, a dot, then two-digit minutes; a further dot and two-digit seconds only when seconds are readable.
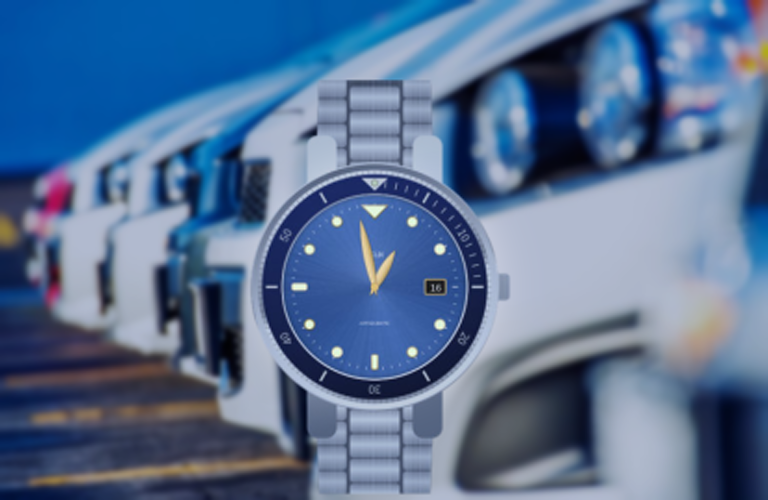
12.58
